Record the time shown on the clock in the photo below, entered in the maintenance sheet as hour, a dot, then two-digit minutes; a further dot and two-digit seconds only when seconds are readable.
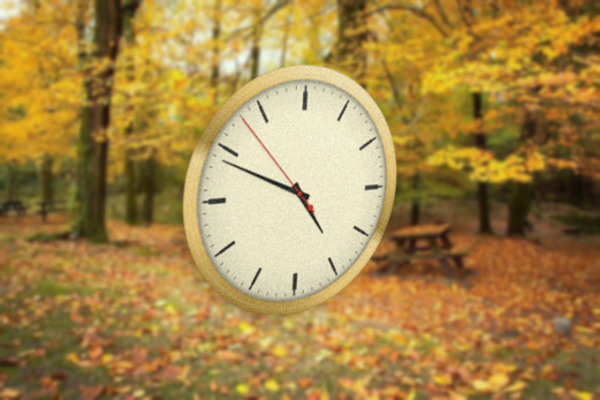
4.48.53
